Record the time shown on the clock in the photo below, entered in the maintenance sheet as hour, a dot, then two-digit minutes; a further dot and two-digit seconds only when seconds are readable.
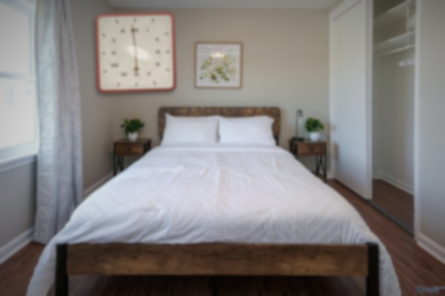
5.59
